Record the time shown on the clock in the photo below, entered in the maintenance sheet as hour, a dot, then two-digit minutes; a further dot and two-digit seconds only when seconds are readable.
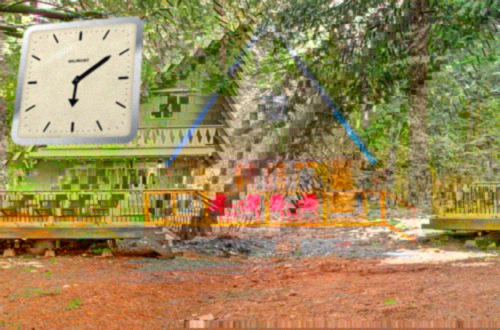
6.09
